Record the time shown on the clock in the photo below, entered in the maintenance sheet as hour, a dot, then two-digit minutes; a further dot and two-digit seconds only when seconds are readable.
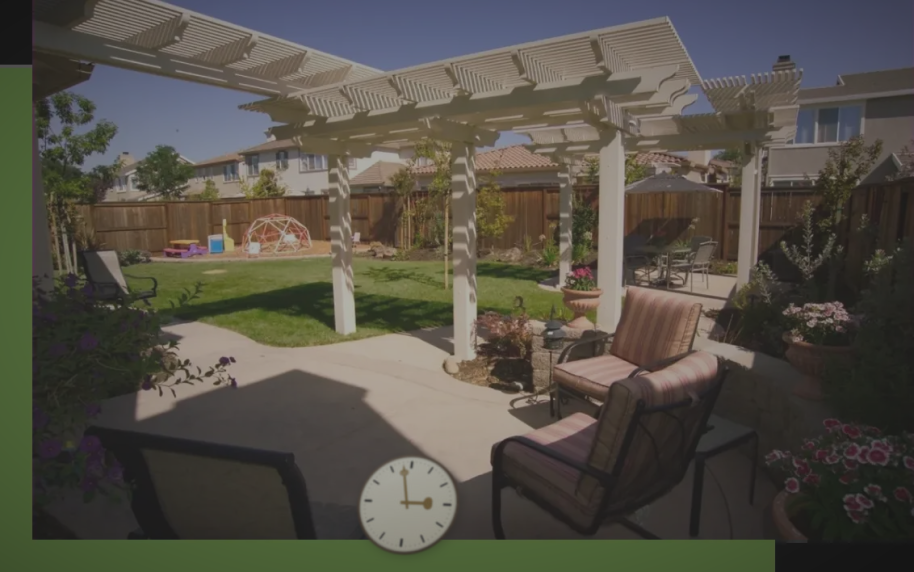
2.58
